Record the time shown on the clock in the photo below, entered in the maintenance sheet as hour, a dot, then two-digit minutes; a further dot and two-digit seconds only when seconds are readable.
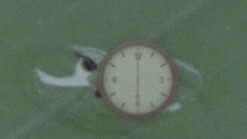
6.00
